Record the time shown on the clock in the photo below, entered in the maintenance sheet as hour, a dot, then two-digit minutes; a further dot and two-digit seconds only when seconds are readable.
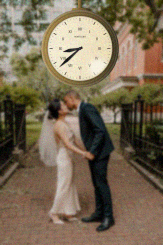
8.38
